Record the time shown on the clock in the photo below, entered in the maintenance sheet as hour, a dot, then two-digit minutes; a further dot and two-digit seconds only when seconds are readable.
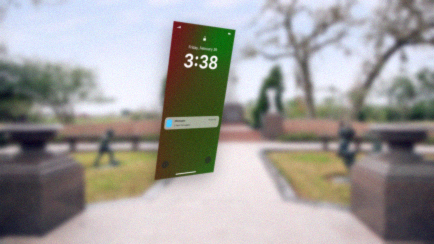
3.38
